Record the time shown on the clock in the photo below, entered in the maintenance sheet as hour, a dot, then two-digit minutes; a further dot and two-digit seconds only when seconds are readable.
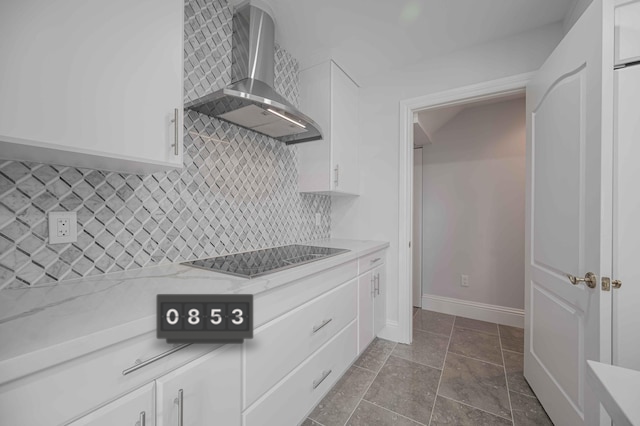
8.53
